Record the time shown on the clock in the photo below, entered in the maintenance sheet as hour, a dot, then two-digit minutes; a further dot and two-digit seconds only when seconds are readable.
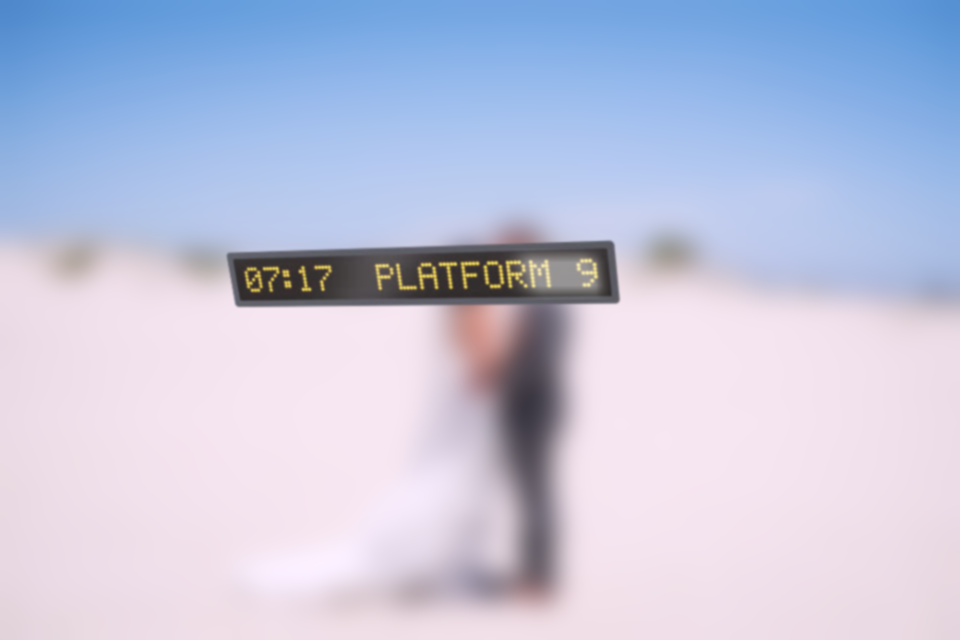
7.17
